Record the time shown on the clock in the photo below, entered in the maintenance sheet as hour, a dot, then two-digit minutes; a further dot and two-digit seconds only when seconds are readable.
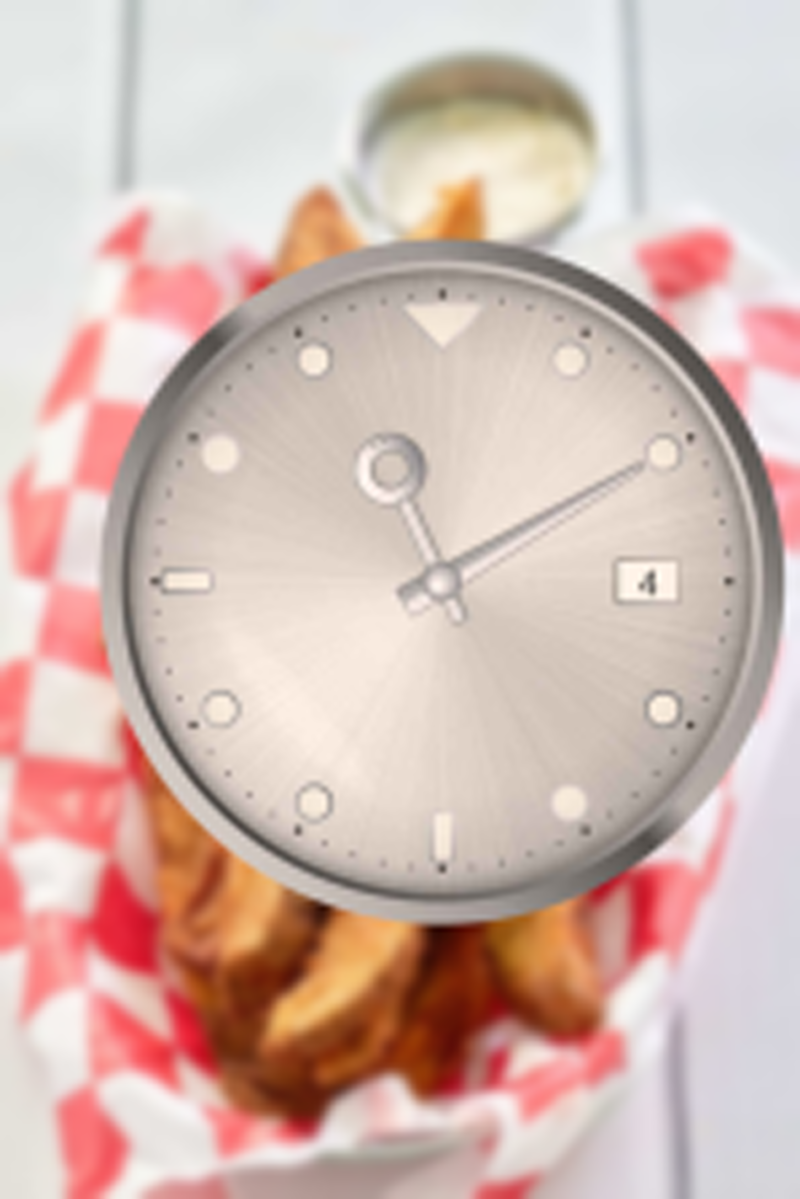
11.10
